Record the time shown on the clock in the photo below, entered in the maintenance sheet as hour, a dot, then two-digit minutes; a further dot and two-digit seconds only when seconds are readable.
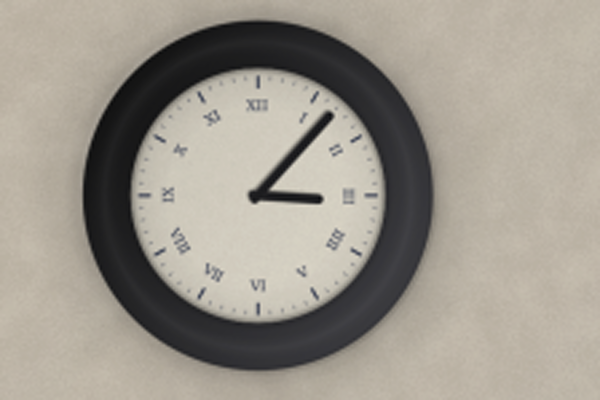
3.07
